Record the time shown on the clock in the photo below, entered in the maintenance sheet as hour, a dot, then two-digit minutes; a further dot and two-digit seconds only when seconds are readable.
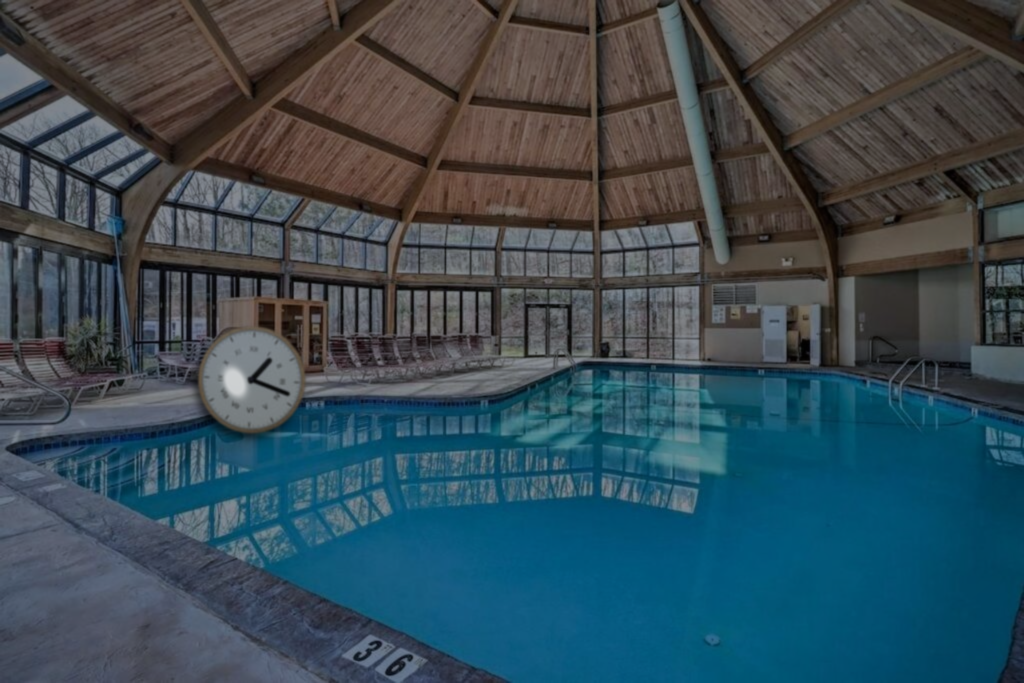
1.18
